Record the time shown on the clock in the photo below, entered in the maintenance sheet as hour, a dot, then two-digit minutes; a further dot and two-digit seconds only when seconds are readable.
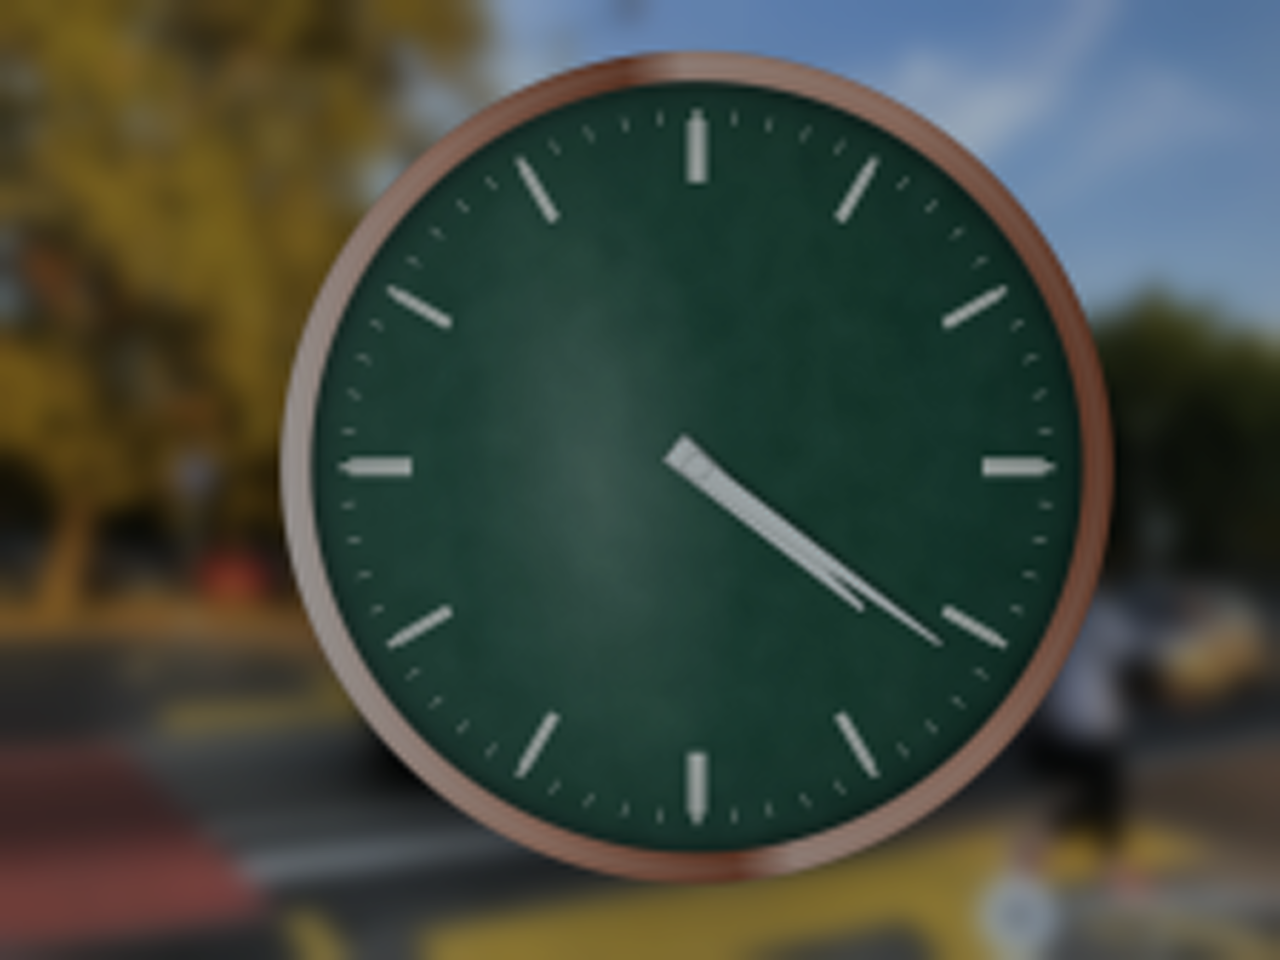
4.21
